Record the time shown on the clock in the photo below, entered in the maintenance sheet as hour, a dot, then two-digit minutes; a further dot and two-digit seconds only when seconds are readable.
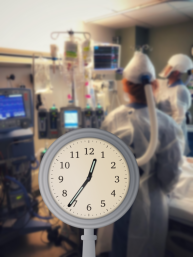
12.36
